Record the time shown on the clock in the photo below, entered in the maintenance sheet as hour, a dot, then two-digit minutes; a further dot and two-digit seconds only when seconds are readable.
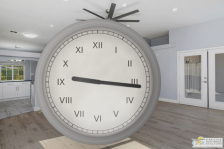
9.16
